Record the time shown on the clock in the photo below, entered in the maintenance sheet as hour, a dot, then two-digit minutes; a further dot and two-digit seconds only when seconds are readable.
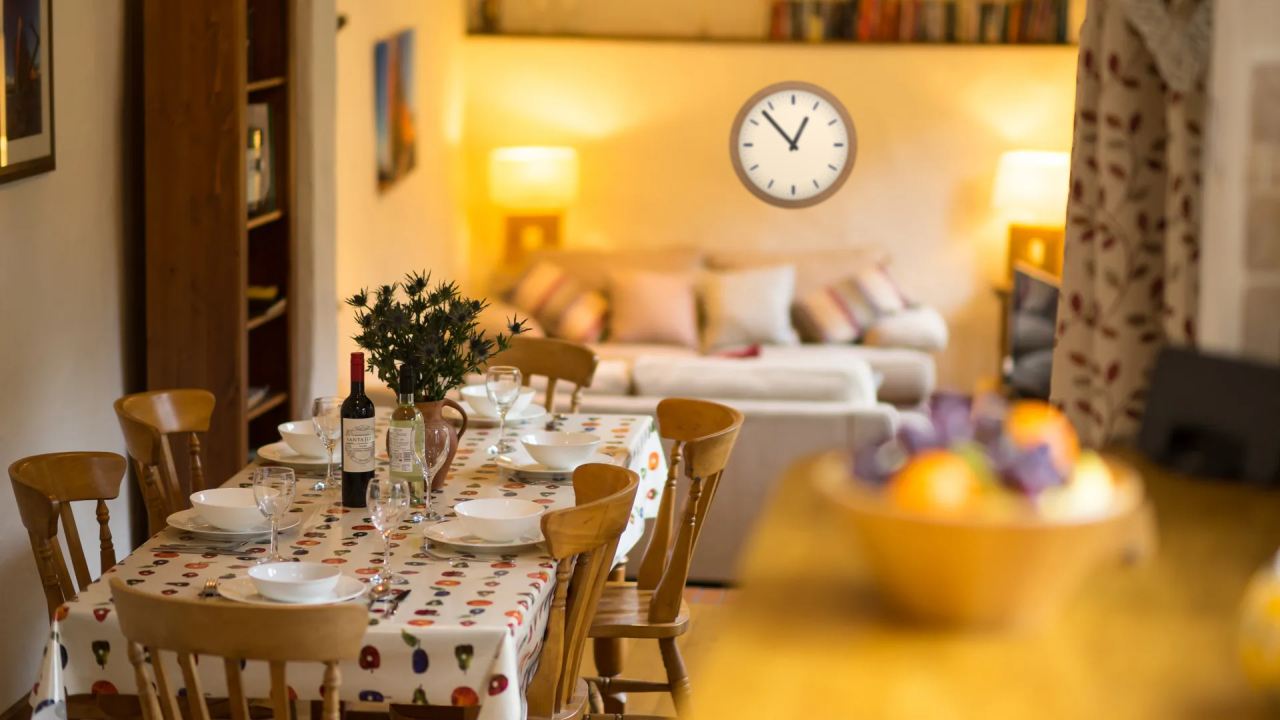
12.53
